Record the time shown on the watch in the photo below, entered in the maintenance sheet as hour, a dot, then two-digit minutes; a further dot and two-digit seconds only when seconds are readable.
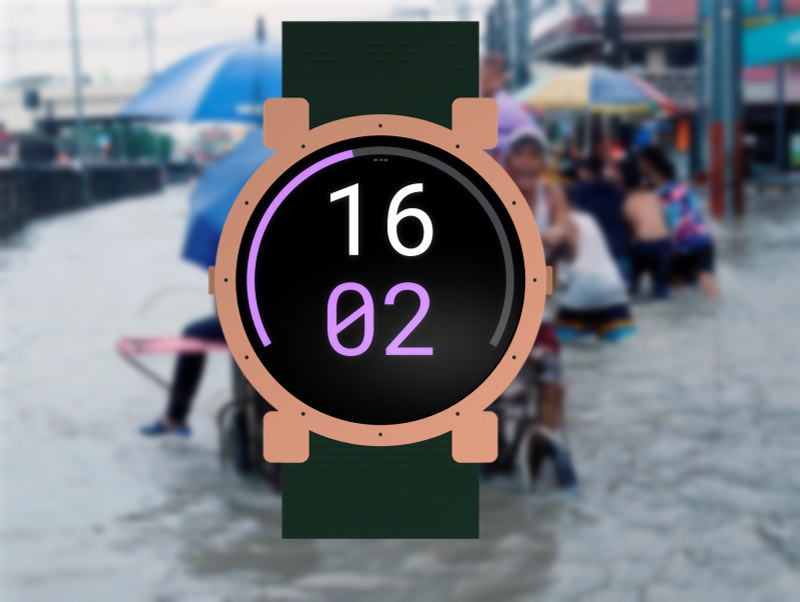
16.02
